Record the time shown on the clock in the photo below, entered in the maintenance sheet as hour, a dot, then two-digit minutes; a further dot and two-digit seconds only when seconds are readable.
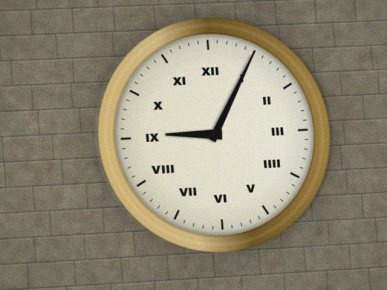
9.05
